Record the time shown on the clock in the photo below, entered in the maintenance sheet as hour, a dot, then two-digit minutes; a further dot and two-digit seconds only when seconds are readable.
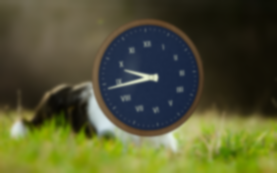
9.44
